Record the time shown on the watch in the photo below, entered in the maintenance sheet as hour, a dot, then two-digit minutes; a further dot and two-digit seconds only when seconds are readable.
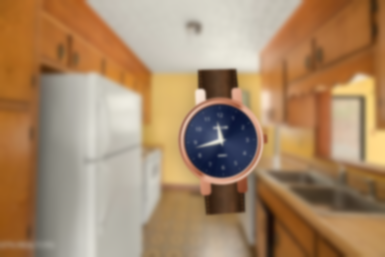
11.43
